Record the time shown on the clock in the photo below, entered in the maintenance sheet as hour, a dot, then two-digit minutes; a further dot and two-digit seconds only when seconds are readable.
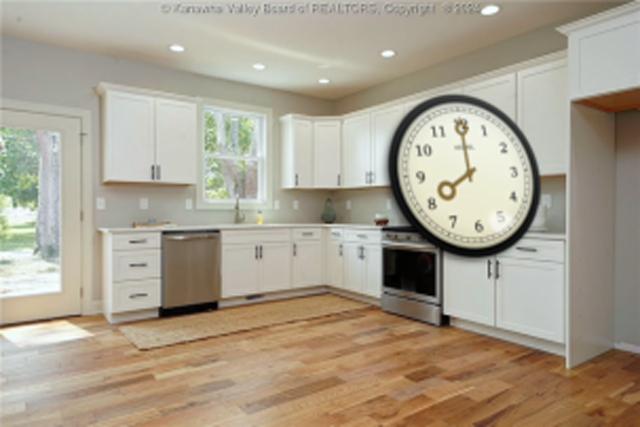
8.00
